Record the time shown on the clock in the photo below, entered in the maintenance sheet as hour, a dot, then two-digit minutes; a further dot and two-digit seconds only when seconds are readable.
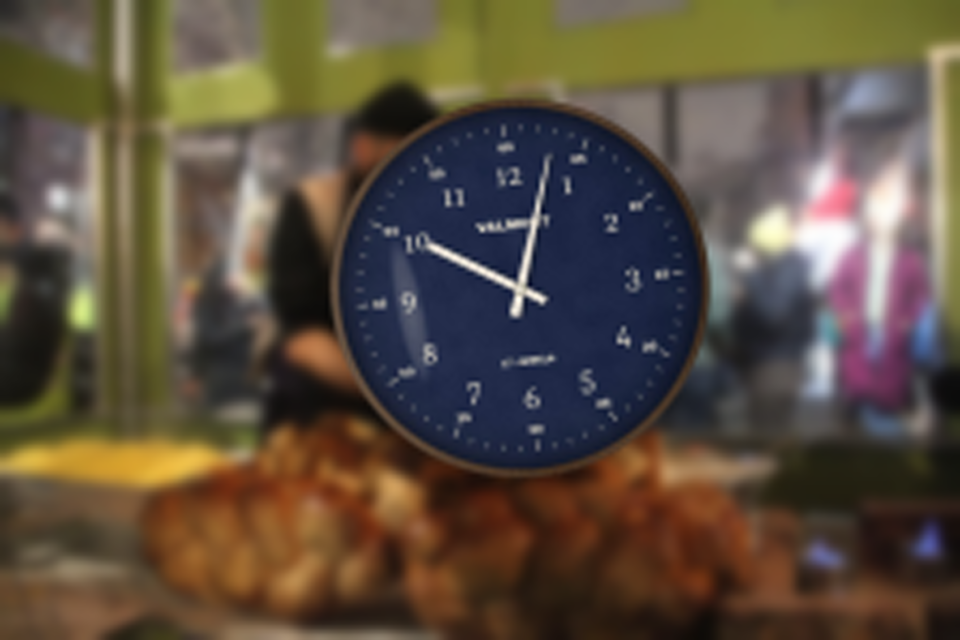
10.03
